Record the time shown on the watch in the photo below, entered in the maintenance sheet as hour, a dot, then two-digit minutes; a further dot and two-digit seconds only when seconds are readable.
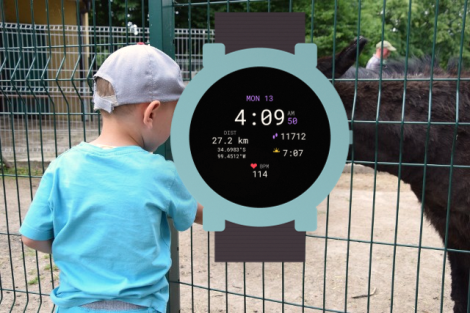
4.09.50
